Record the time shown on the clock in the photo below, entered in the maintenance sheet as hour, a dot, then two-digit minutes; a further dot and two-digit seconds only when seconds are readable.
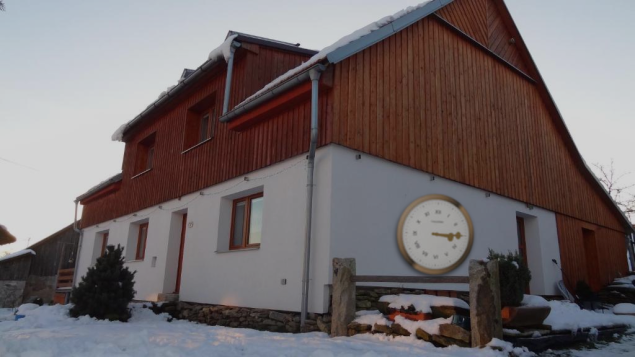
3.15
